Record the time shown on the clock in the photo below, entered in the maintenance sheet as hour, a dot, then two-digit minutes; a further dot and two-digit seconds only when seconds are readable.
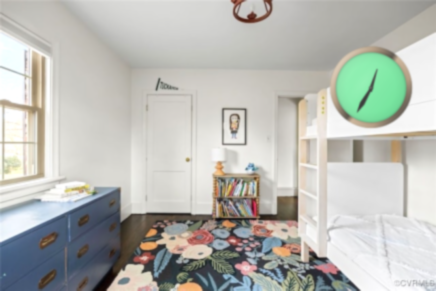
12.35
